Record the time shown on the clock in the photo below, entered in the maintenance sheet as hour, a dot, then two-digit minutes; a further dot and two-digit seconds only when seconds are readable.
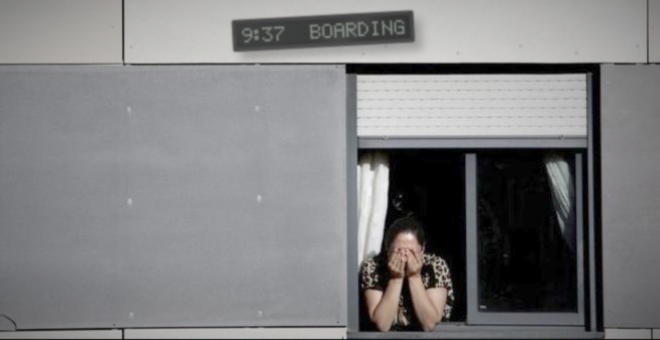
9.37
